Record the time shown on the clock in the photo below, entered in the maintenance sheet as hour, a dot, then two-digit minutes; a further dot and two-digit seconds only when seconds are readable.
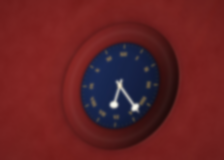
6.23
